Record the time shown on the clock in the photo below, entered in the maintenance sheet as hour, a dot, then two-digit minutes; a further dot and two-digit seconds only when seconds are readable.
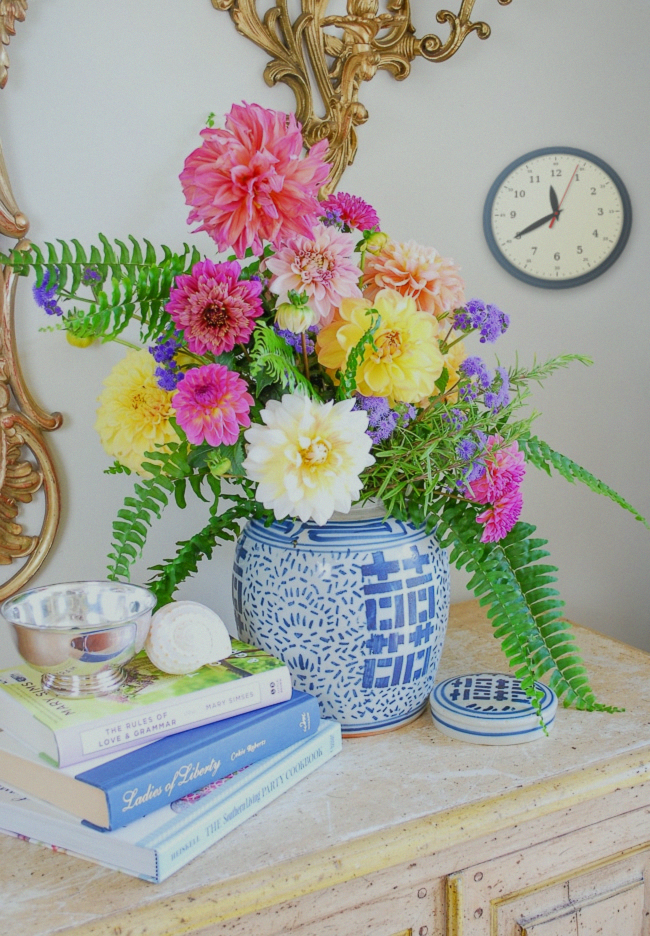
11.40.04
